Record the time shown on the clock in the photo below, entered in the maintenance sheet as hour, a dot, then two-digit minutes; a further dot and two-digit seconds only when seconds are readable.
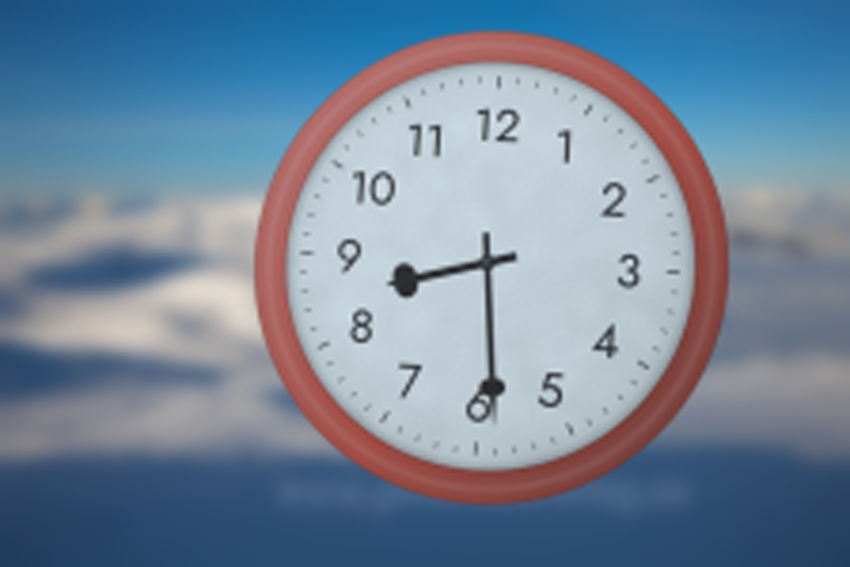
8.29
